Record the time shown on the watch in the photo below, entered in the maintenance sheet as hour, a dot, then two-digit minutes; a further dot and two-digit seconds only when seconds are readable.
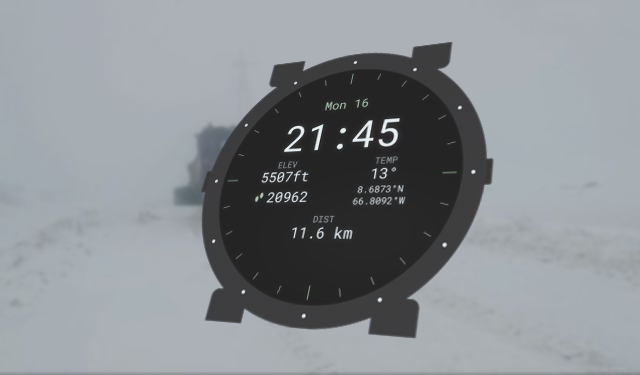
21.45
